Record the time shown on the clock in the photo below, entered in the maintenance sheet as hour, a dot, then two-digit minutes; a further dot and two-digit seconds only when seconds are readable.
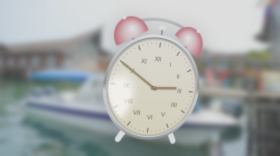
2.50
